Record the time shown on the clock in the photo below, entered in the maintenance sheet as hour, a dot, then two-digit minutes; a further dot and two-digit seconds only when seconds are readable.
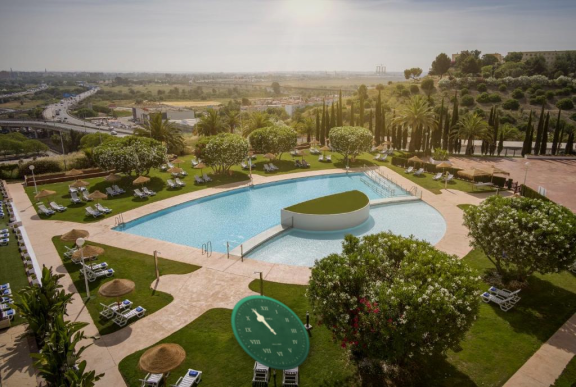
10.55
